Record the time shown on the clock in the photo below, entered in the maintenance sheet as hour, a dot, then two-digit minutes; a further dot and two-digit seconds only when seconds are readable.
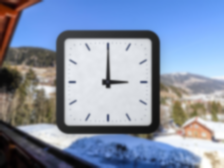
3.00
